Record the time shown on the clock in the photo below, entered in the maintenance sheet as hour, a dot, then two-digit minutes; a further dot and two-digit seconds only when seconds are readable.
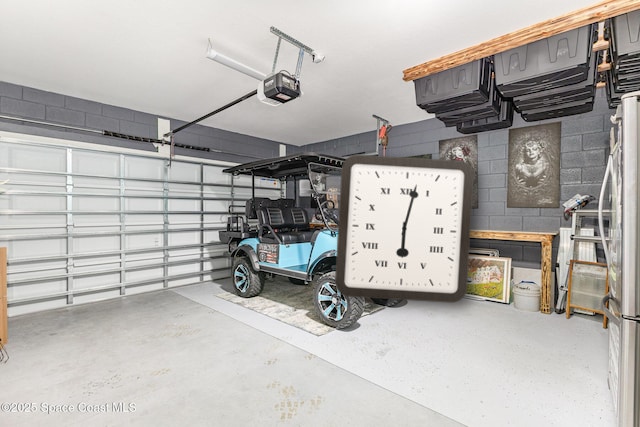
6.02
